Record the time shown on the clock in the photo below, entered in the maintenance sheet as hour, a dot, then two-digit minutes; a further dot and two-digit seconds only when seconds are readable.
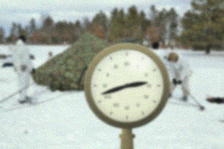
2.42
